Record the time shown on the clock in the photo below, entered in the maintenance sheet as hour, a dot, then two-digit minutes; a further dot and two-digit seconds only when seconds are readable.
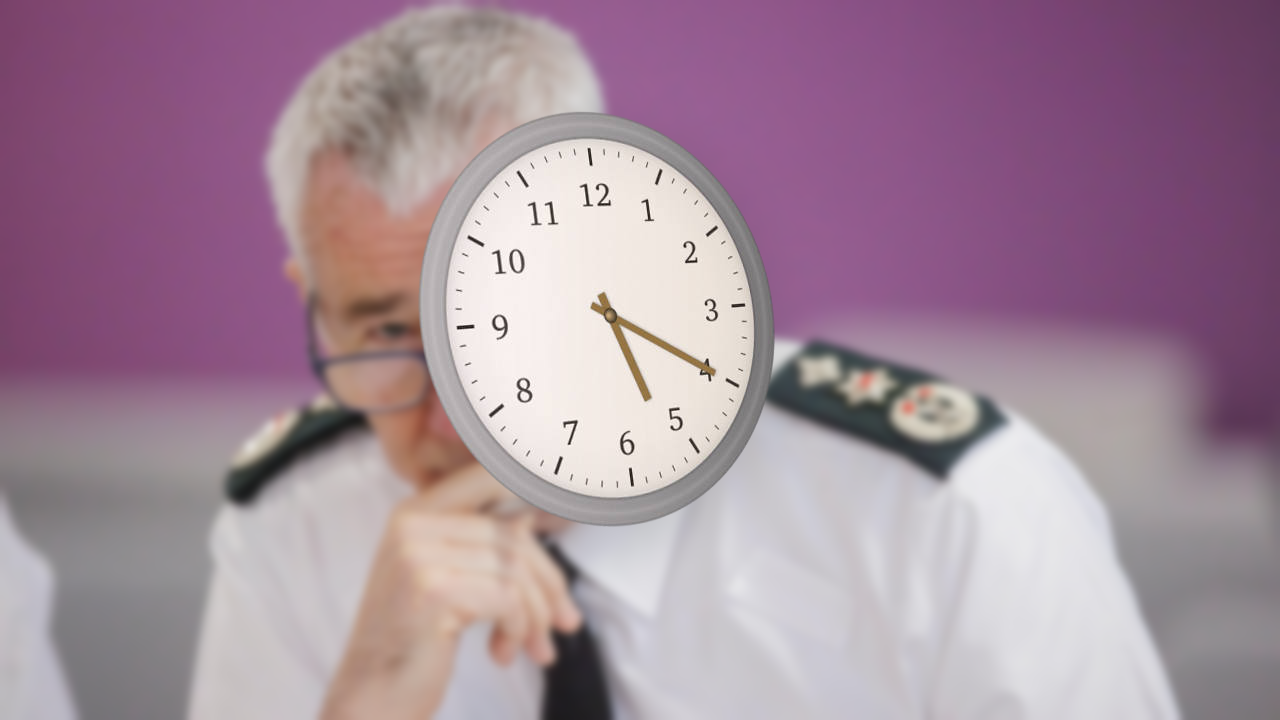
5.20
